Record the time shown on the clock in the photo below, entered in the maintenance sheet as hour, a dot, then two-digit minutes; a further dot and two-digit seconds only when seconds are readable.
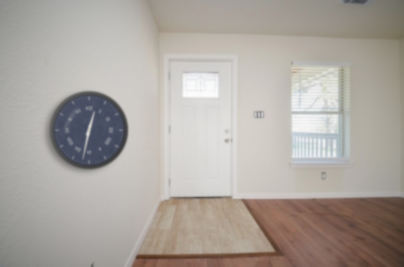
12.32
